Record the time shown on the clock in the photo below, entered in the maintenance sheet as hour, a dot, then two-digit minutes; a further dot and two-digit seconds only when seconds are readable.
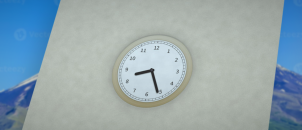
8.26
